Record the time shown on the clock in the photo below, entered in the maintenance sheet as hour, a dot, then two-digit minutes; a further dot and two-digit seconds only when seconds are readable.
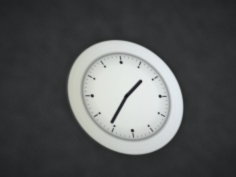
1.36
